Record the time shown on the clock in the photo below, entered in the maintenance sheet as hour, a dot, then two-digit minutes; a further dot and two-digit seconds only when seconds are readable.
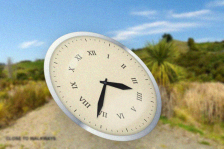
3.36
